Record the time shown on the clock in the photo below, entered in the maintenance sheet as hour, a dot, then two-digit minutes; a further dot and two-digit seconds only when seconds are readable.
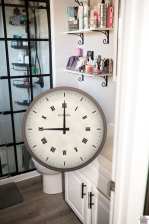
9.00
